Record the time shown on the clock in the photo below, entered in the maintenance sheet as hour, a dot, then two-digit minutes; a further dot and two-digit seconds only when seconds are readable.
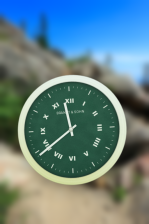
11.39
